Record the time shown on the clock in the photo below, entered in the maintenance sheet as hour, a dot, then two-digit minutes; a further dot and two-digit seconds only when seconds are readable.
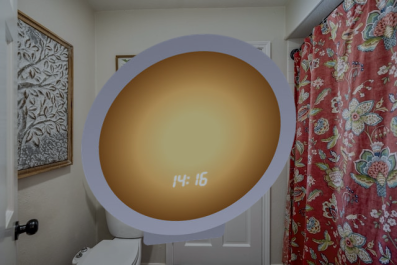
14.16
